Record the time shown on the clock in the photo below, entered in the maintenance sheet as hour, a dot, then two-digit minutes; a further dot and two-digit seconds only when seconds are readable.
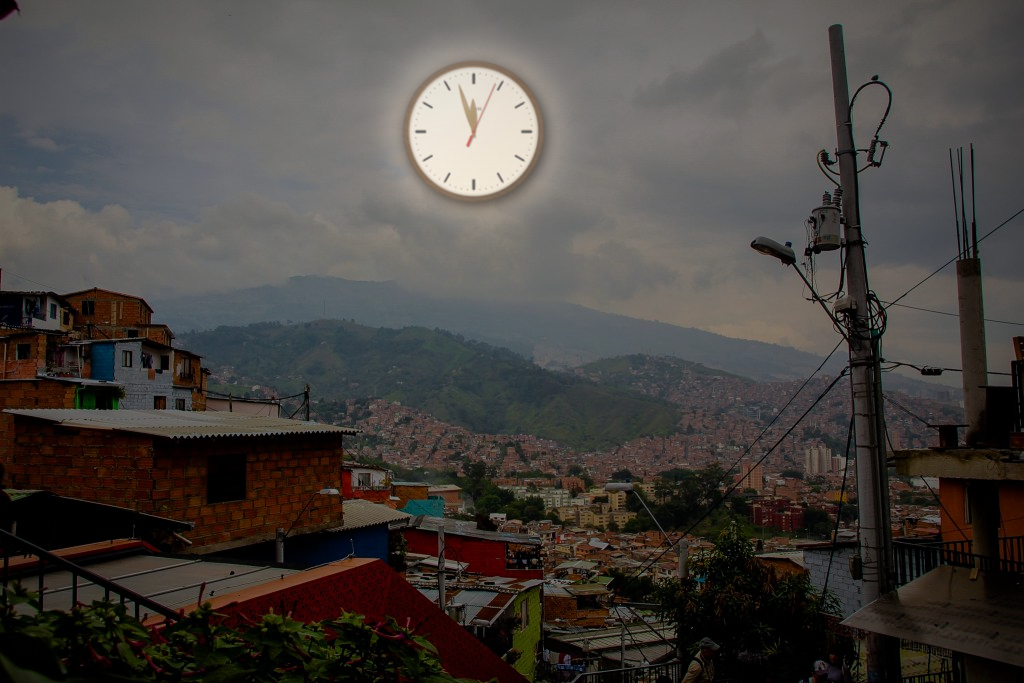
11.57.04
